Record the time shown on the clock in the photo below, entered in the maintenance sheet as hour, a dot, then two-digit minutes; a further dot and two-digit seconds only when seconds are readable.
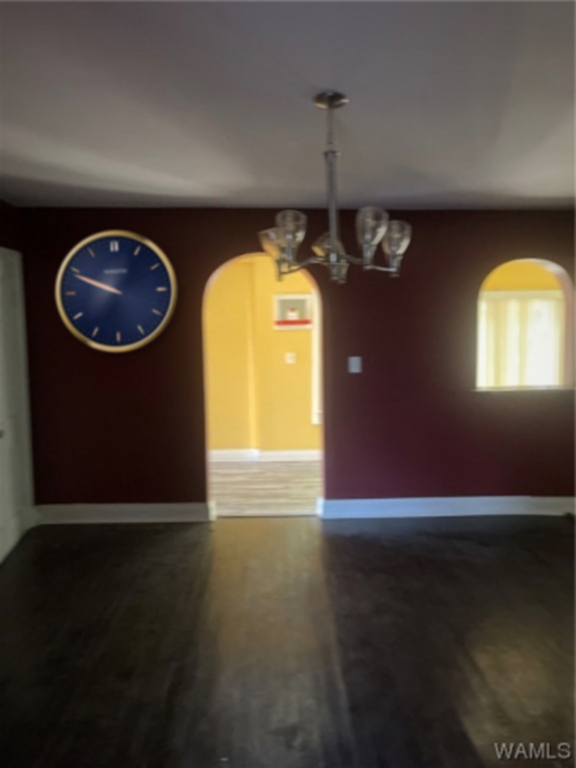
9.49
